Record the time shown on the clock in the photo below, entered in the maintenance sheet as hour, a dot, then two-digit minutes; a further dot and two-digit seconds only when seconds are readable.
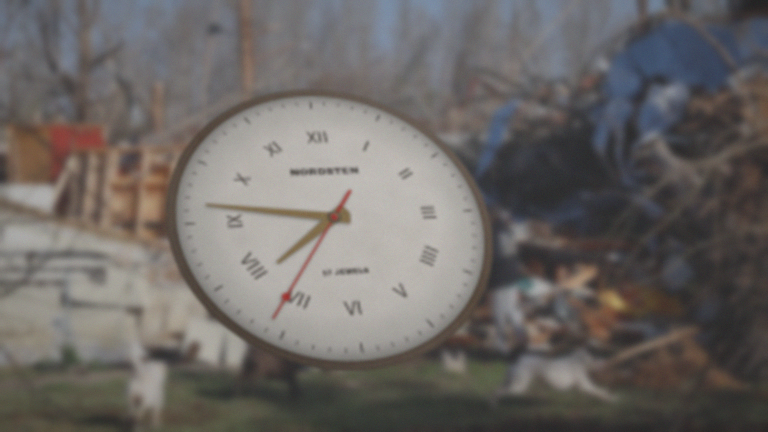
7.46.36
